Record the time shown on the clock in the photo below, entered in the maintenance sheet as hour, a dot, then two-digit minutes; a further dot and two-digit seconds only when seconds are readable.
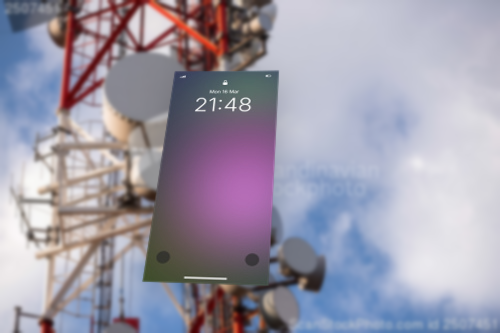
21.48
